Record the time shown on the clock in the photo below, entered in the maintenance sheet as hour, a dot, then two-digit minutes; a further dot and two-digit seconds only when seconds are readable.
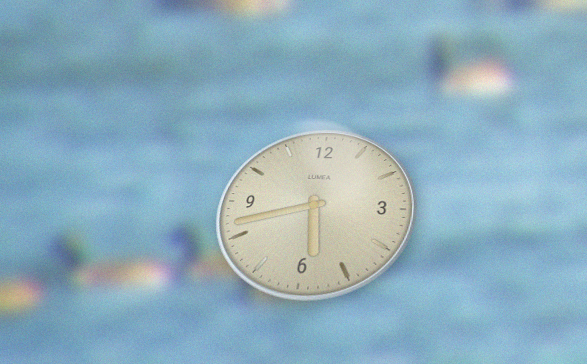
5.42
